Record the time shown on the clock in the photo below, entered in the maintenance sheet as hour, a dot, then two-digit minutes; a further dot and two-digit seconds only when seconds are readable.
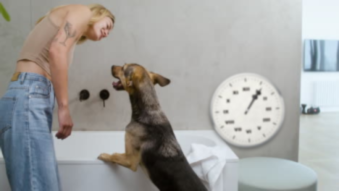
1.06
